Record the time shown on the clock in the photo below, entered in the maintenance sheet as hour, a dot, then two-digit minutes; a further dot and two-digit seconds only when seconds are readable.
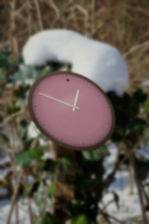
12.49
